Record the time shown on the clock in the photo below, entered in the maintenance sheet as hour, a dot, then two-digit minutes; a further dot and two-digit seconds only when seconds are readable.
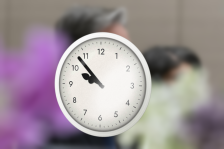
9.53
